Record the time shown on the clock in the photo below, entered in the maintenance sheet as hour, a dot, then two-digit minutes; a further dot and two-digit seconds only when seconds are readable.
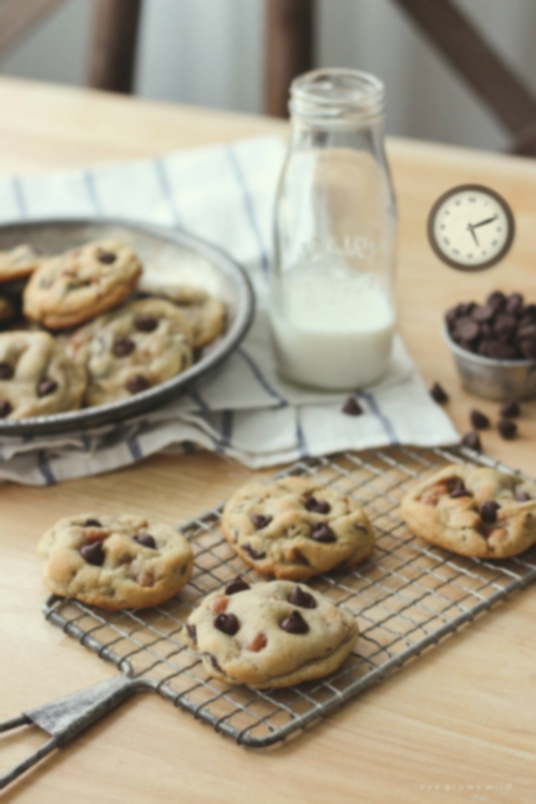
5.11
